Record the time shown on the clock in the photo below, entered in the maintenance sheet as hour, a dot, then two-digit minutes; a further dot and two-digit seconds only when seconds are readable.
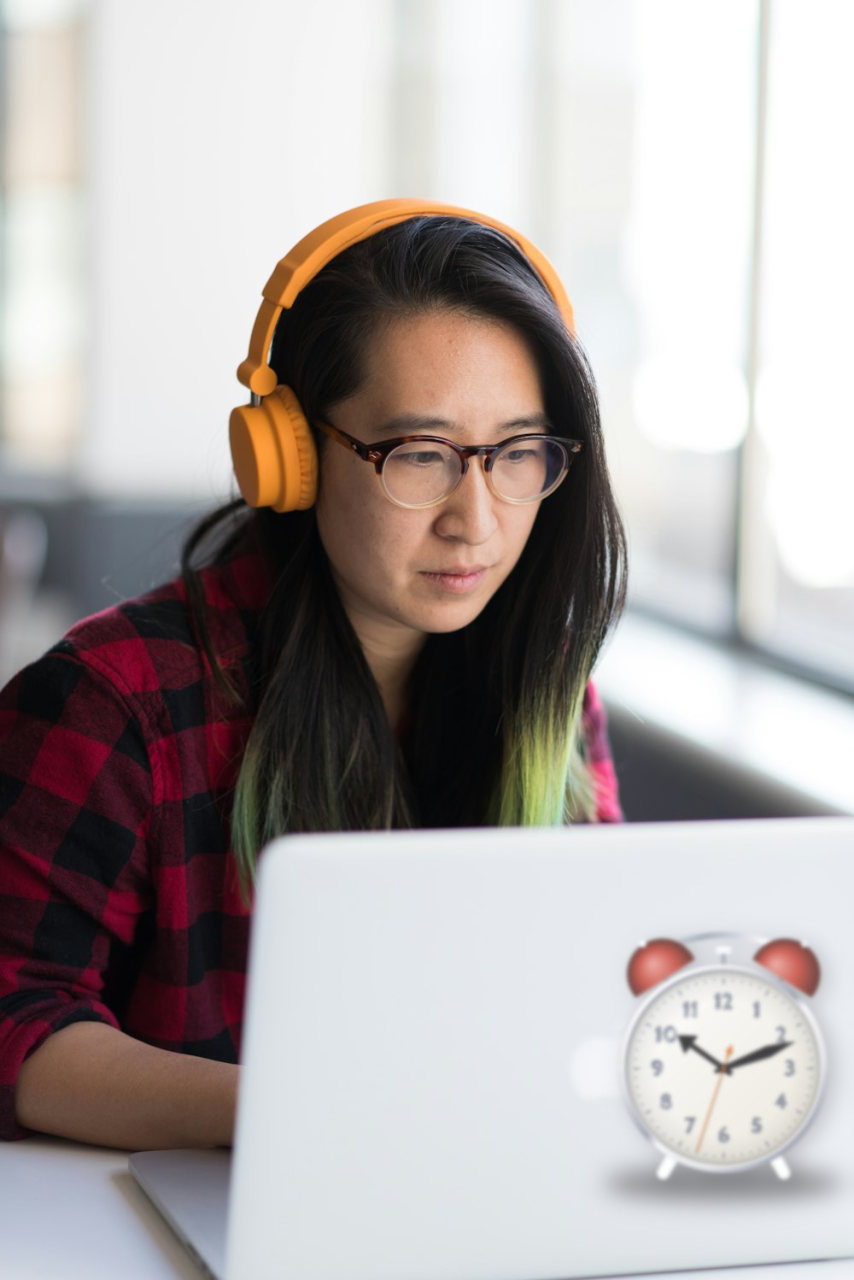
10.11.33
